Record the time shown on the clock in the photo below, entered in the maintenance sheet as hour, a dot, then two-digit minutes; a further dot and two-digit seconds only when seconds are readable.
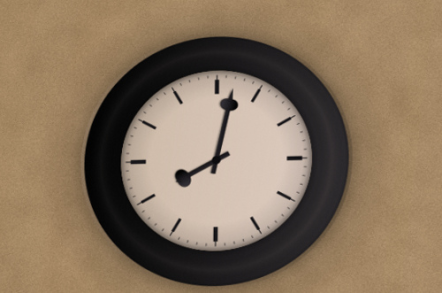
8.02
